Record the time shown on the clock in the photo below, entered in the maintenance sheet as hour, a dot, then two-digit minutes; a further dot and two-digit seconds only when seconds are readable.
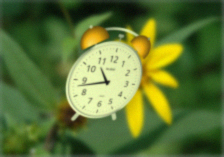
10.43
